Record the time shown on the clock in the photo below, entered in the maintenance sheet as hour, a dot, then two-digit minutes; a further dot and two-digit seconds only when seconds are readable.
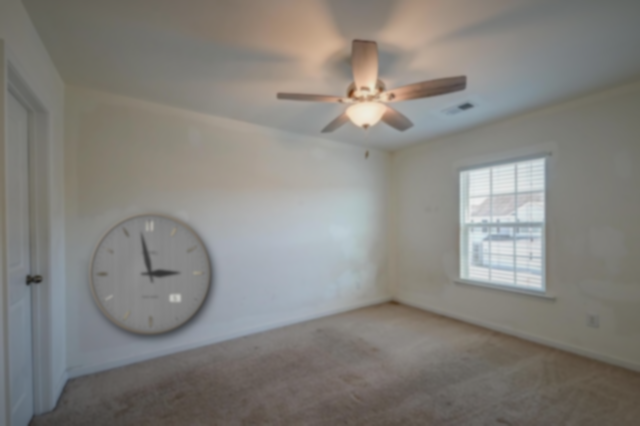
2.58
